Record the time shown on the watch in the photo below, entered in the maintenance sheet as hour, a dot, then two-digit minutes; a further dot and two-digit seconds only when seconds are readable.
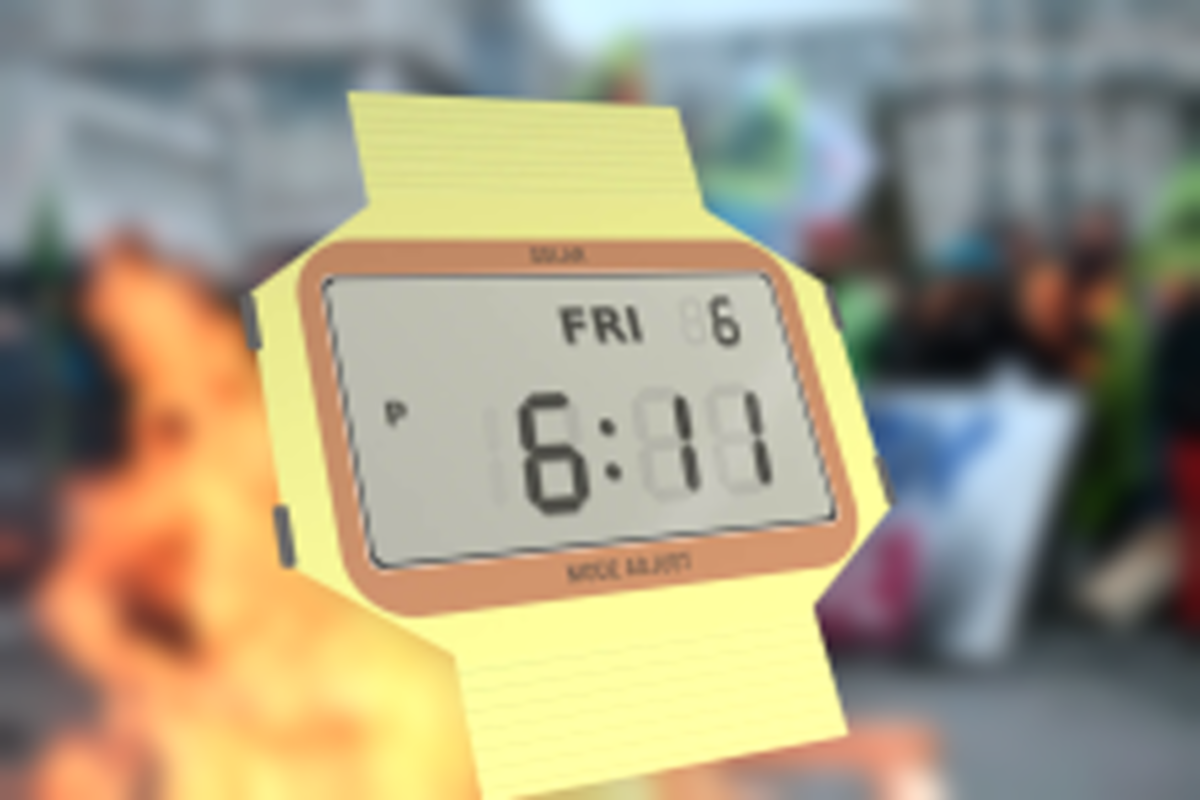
6.11
